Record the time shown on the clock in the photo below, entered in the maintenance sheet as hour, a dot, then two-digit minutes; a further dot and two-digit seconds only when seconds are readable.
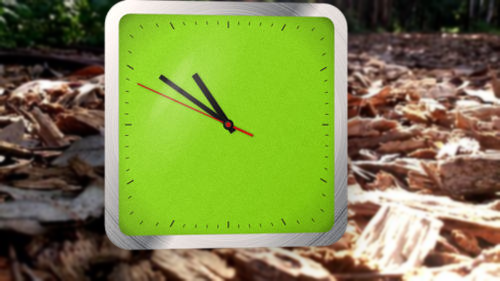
10.50.49
